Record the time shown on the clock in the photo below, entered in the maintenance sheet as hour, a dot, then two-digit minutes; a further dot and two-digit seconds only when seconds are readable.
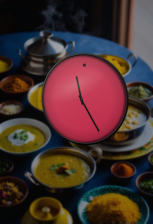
11.24
